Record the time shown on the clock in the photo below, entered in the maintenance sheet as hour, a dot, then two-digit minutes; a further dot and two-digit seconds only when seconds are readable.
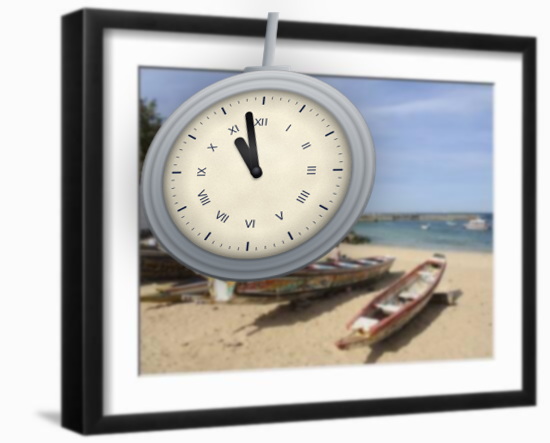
10.58
